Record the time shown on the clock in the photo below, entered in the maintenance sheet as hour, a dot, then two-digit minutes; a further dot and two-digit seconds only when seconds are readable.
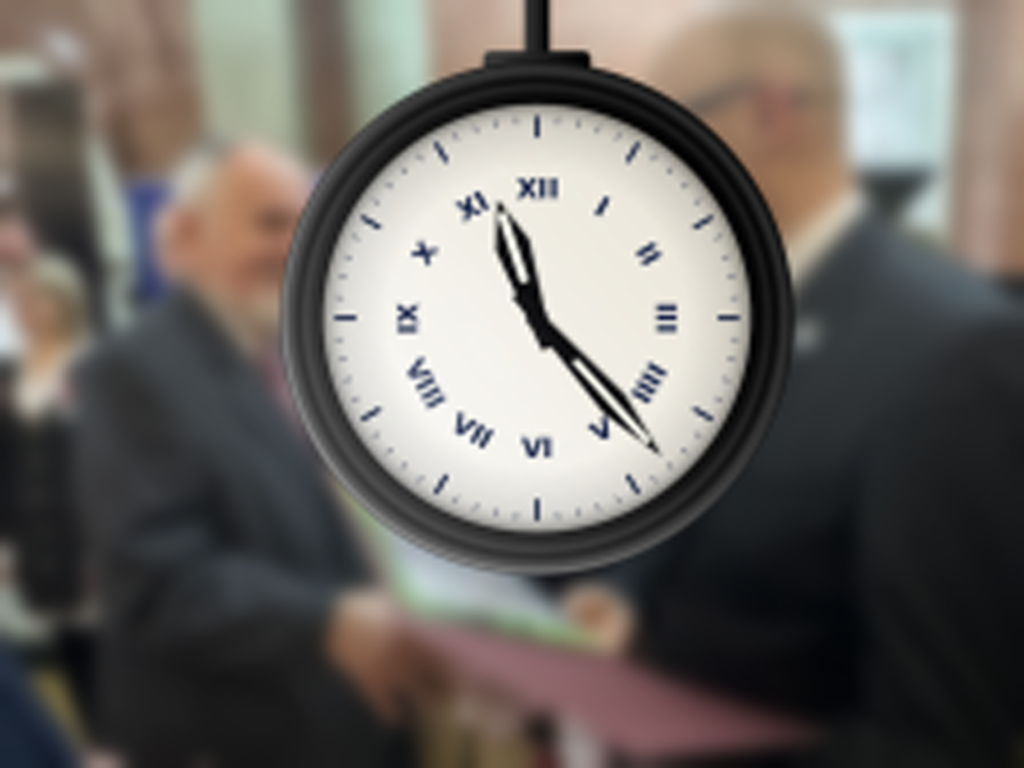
11.23
